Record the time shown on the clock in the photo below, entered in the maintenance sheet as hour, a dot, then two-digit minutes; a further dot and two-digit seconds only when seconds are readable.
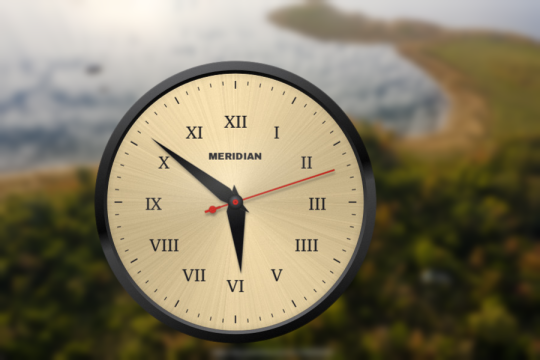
5.51.12
